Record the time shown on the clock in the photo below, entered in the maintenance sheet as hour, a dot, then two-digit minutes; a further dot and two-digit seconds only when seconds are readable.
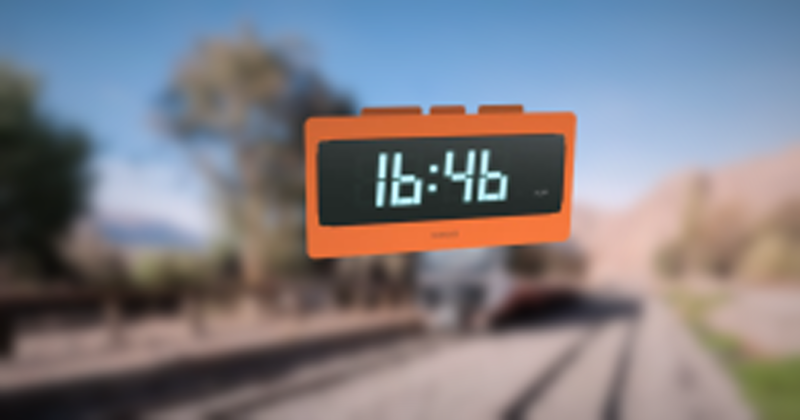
16.46
